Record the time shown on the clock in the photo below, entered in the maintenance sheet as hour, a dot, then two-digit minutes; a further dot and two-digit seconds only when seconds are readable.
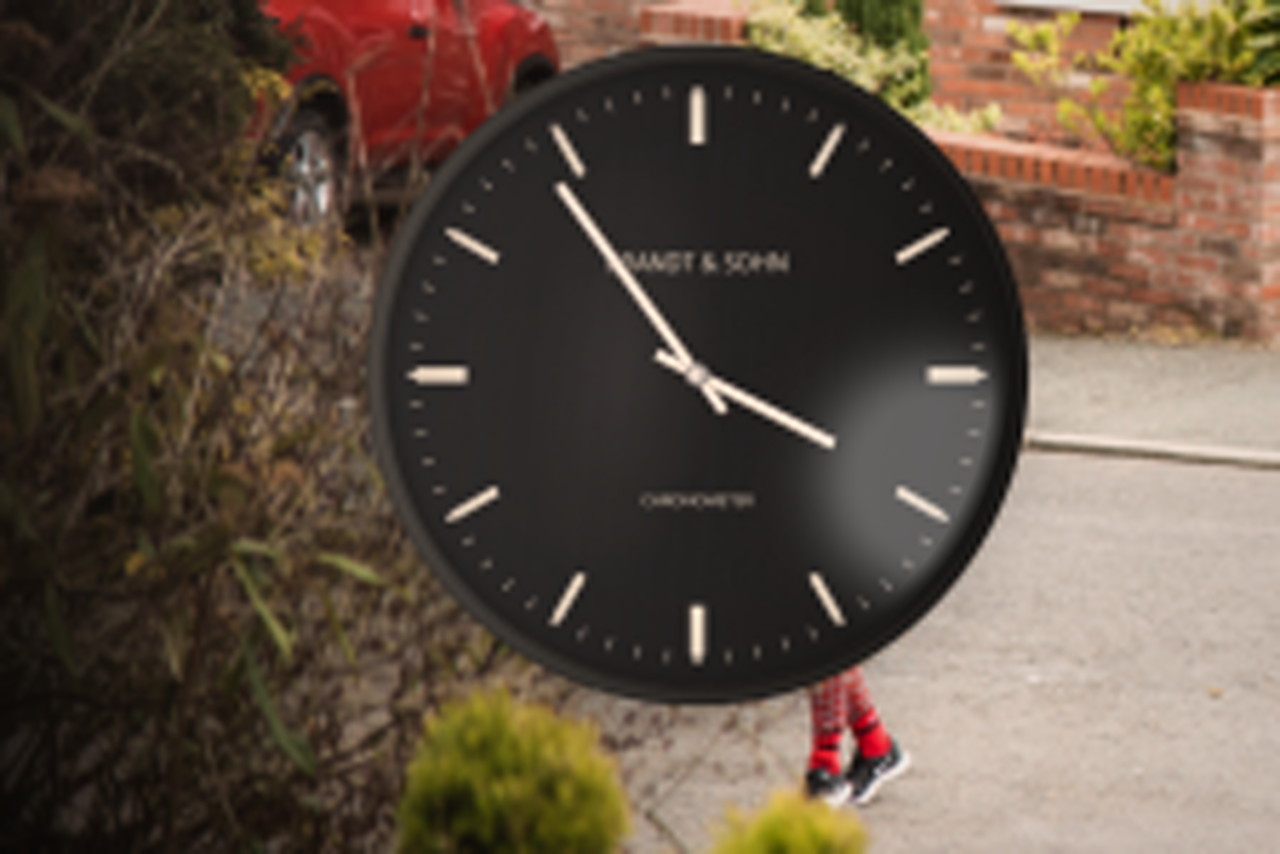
3.54
